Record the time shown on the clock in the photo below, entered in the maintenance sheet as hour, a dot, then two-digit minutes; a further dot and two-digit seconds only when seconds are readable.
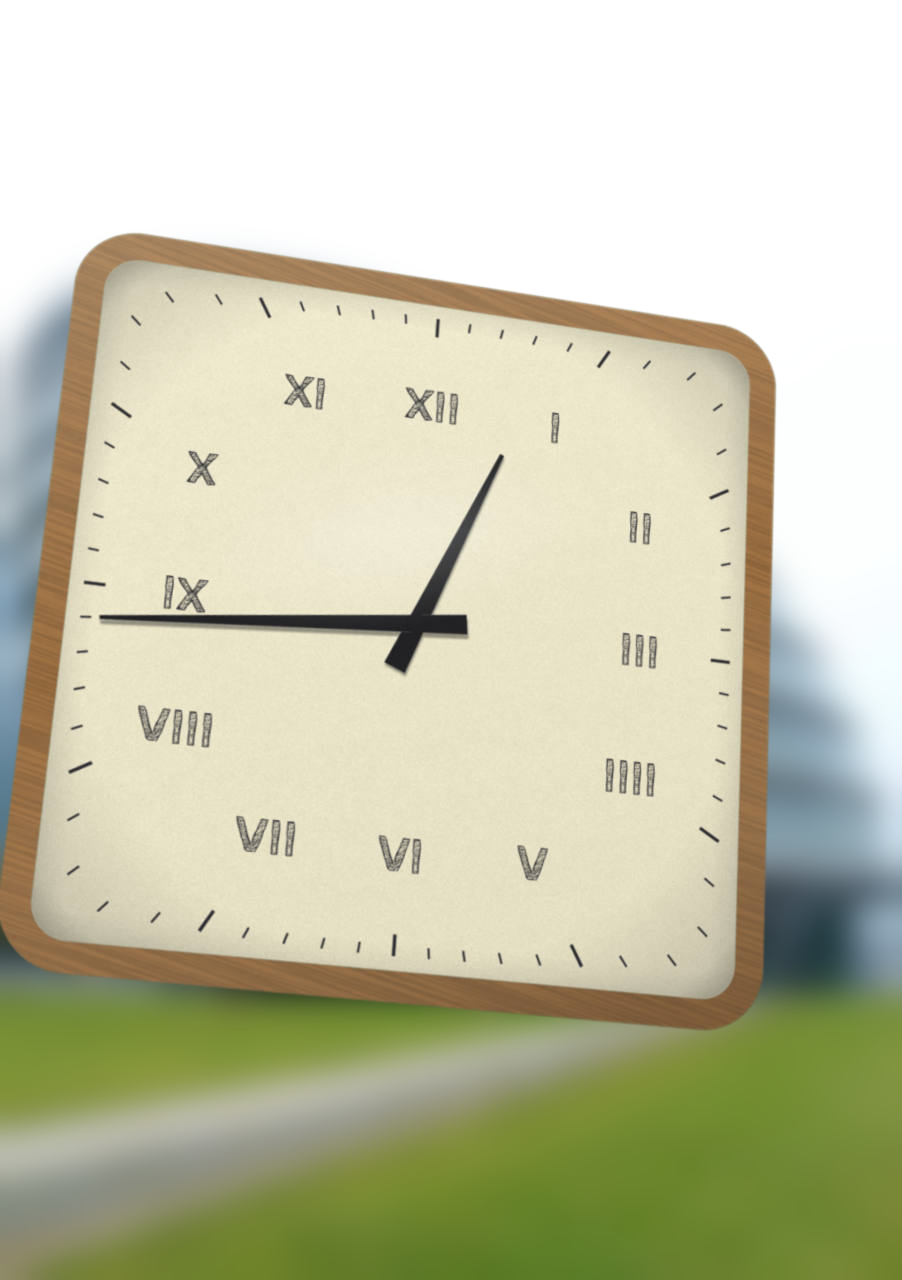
12.44
